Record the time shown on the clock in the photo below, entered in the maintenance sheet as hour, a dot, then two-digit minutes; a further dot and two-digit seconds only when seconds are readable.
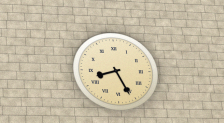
8.26
